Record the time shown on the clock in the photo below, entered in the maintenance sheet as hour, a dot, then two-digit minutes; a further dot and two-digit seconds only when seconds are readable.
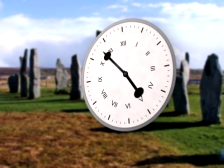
4.53
